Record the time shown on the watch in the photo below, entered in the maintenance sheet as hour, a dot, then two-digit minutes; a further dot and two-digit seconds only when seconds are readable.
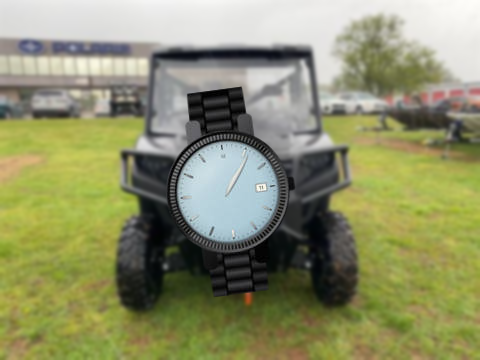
1.06
